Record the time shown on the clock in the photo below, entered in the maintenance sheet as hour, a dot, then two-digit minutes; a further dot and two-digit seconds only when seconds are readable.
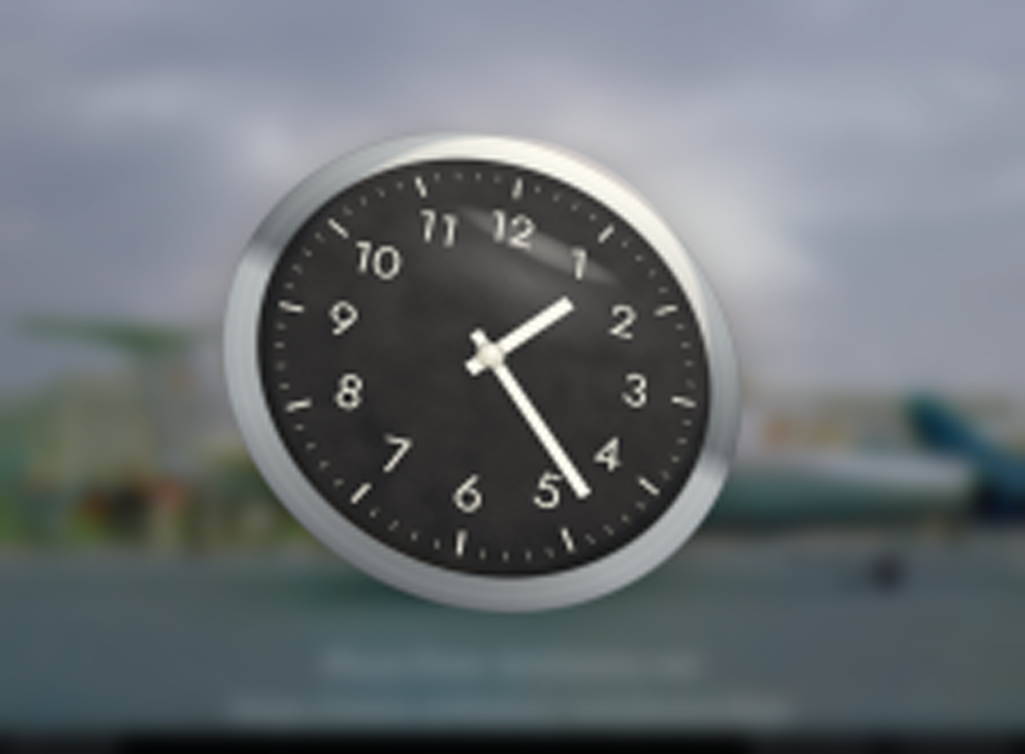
1.23
